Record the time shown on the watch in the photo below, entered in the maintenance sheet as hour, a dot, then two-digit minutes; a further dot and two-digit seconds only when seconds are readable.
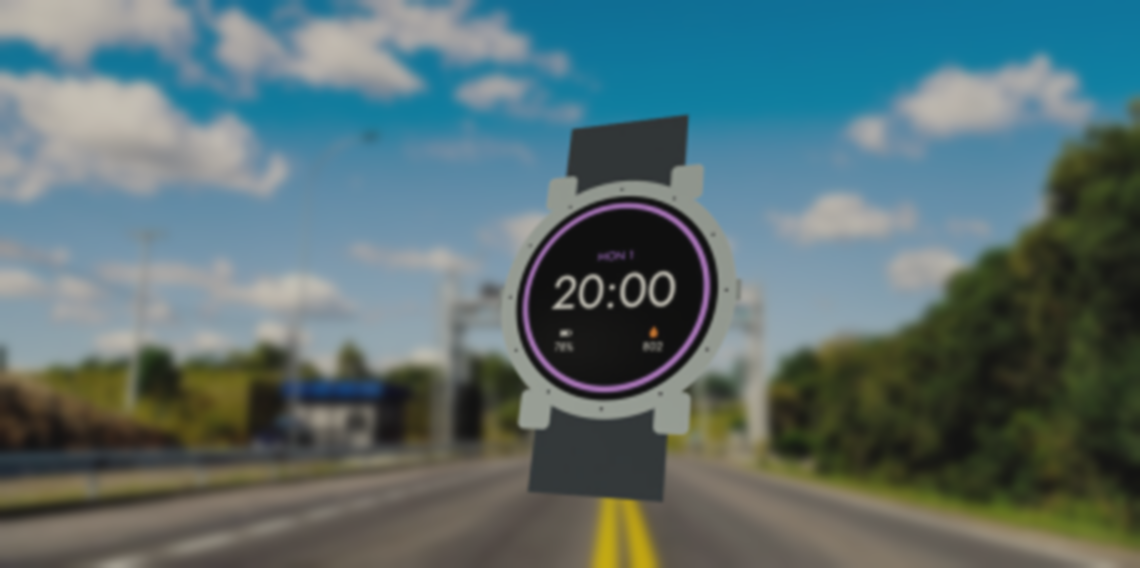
20.00
